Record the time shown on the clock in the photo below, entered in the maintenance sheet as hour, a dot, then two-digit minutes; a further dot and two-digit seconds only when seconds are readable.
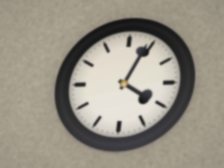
4.04
